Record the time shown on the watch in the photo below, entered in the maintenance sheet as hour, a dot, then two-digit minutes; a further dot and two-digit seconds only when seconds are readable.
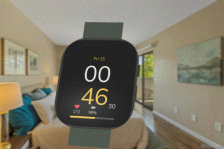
0.46
